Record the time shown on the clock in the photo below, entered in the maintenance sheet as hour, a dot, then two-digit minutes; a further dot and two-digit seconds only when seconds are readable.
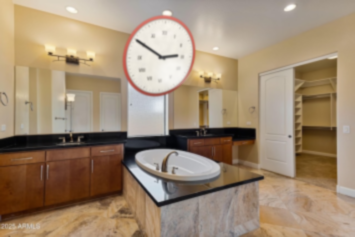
2.50
